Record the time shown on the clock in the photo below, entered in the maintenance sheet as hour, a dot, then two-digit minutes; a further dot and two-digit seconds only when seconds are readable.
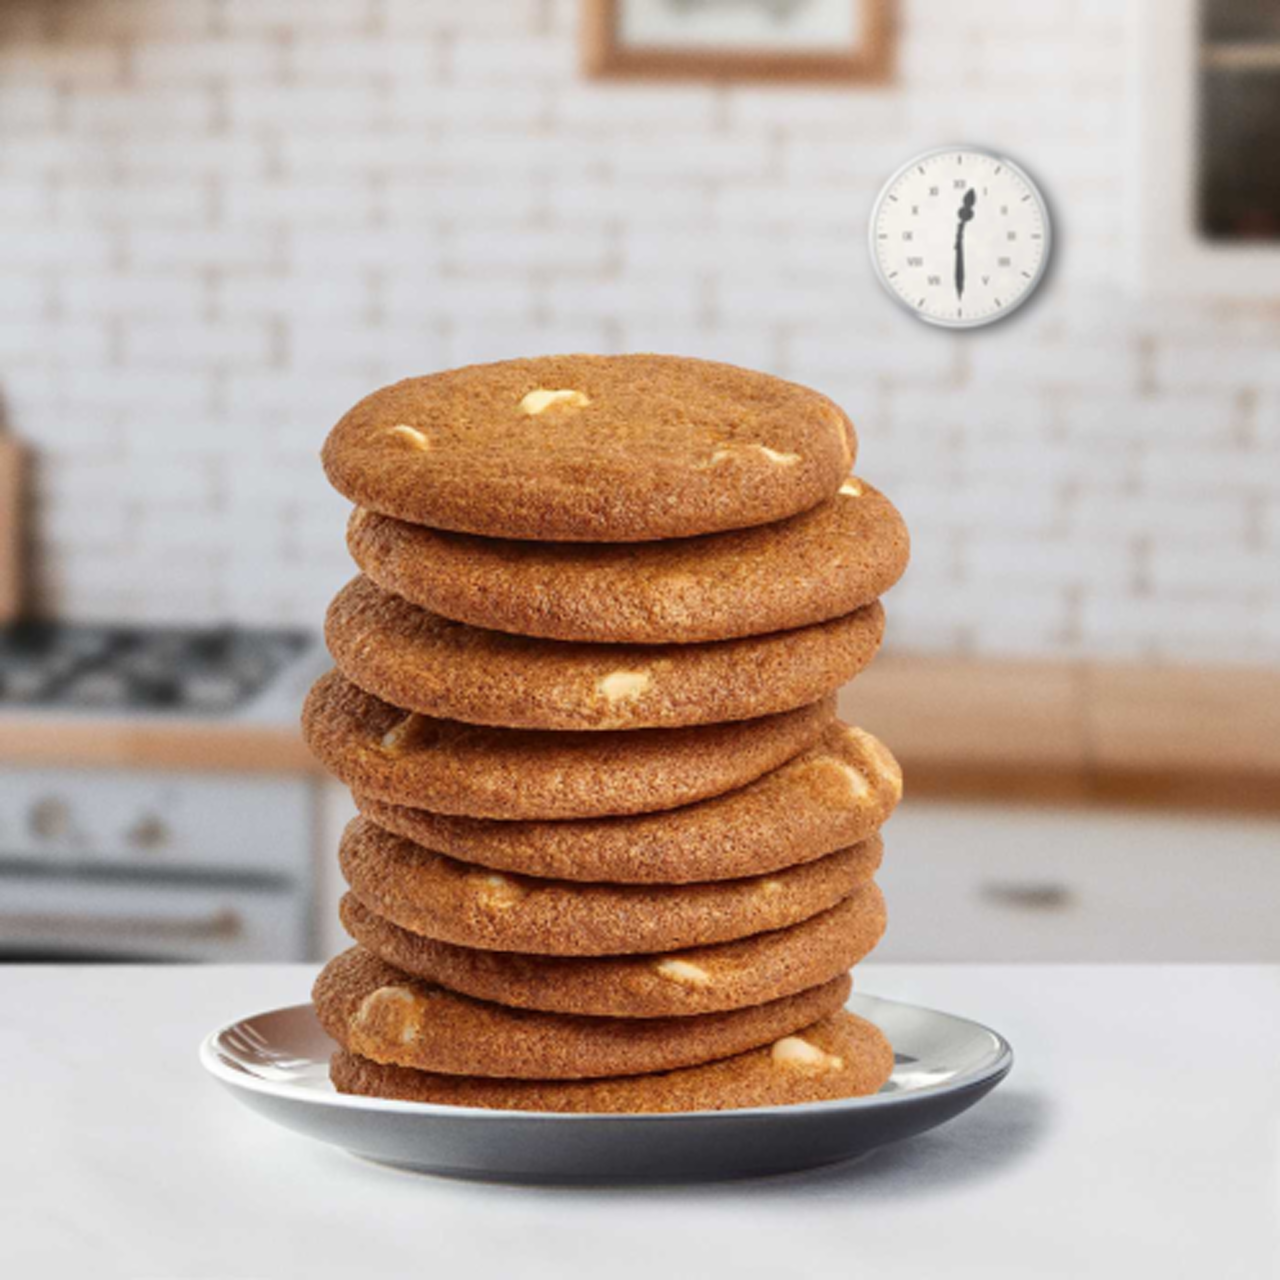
12.30
